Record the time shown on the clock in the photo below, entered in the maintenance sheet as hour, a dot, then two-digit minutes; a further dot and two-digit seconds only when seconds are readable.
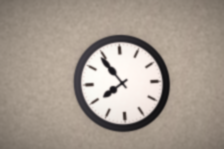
7.54
